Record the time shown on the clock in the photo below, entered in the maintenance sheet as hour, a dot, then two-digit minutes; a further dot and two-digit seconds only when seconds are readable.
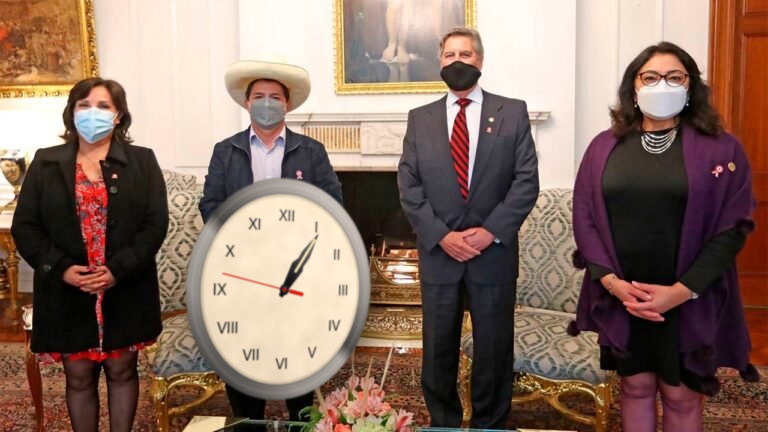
1.05.47
